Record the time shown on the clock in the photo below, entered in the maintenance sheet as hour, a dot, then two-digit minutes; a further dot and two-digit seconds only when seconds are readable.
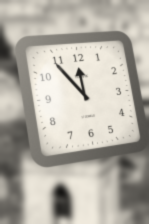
11.54
